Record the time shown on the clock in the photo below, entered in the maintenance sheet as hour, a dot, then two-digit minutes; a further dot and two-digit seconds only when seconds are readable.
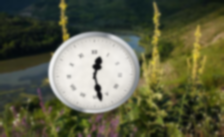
12.28
